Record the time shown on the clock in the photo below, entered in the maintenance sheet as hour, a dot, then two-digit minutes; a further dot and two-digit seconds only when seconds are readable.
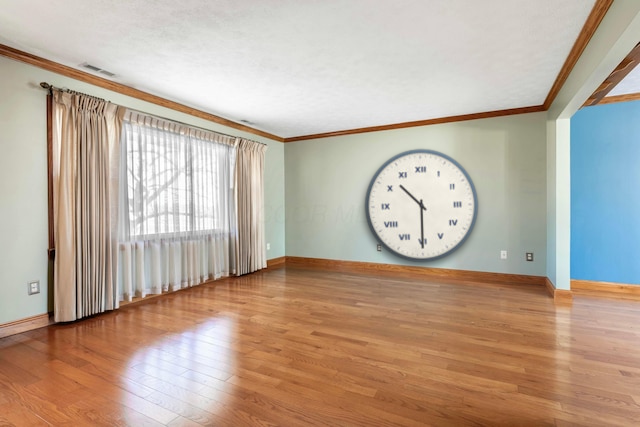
10.30
